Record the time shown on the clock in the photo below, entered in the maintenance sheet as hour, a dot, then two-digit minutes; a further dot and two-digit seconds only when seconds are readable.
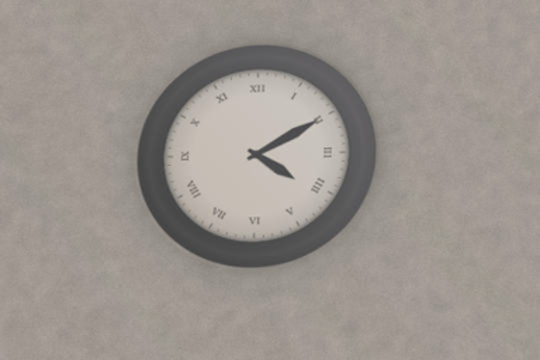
4.10
